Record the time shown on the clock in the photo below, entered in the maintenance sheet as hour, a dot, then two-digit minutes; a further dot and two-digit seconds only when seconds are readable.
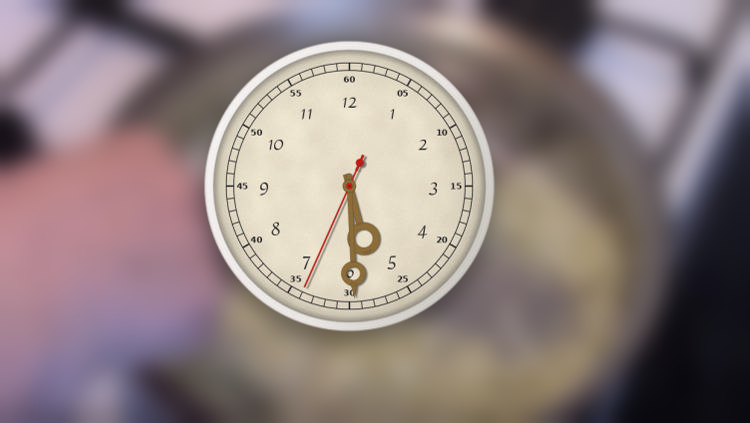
5.29.34
